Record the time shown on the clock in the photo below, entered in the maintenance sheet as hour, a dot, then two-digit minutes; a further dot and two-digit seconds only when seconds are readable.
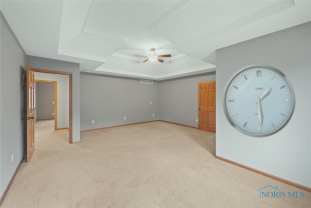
1.29
